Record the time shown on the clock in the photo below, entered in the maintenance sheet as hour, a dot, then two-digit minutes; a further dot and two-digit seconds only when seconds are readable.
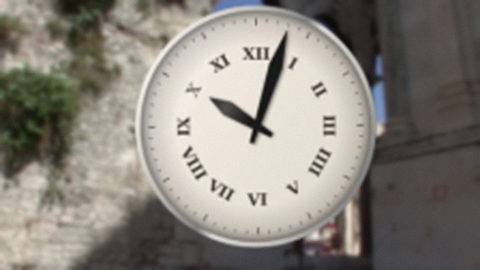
10.03
